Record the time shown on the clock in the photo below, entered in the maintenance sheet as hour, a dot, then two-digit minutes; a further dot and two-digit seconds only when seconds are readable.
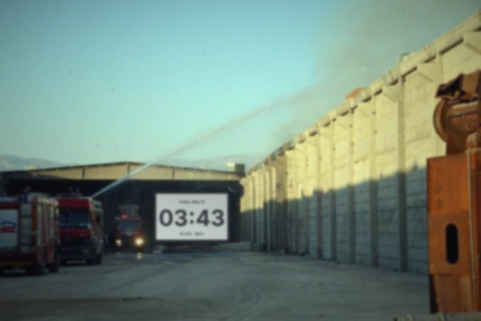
3.43
